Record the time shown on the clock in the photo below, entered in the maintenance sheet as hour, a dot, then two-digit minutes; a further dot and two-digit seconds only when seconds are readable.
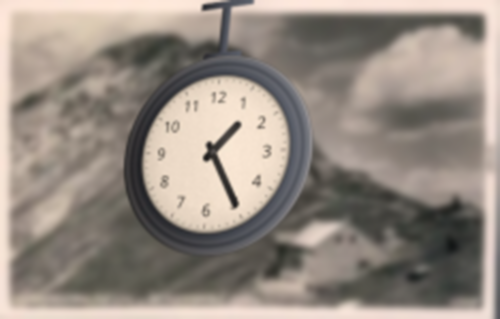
1.25
